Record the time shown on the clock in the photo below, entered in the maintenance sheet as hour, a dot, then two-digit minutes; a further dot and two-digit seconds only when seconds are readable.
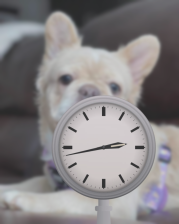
2.43
